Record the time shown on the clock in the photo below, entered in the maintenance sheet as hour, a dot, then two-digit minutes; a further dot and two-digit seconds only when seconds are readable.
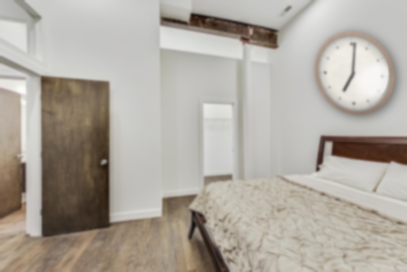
7.01
